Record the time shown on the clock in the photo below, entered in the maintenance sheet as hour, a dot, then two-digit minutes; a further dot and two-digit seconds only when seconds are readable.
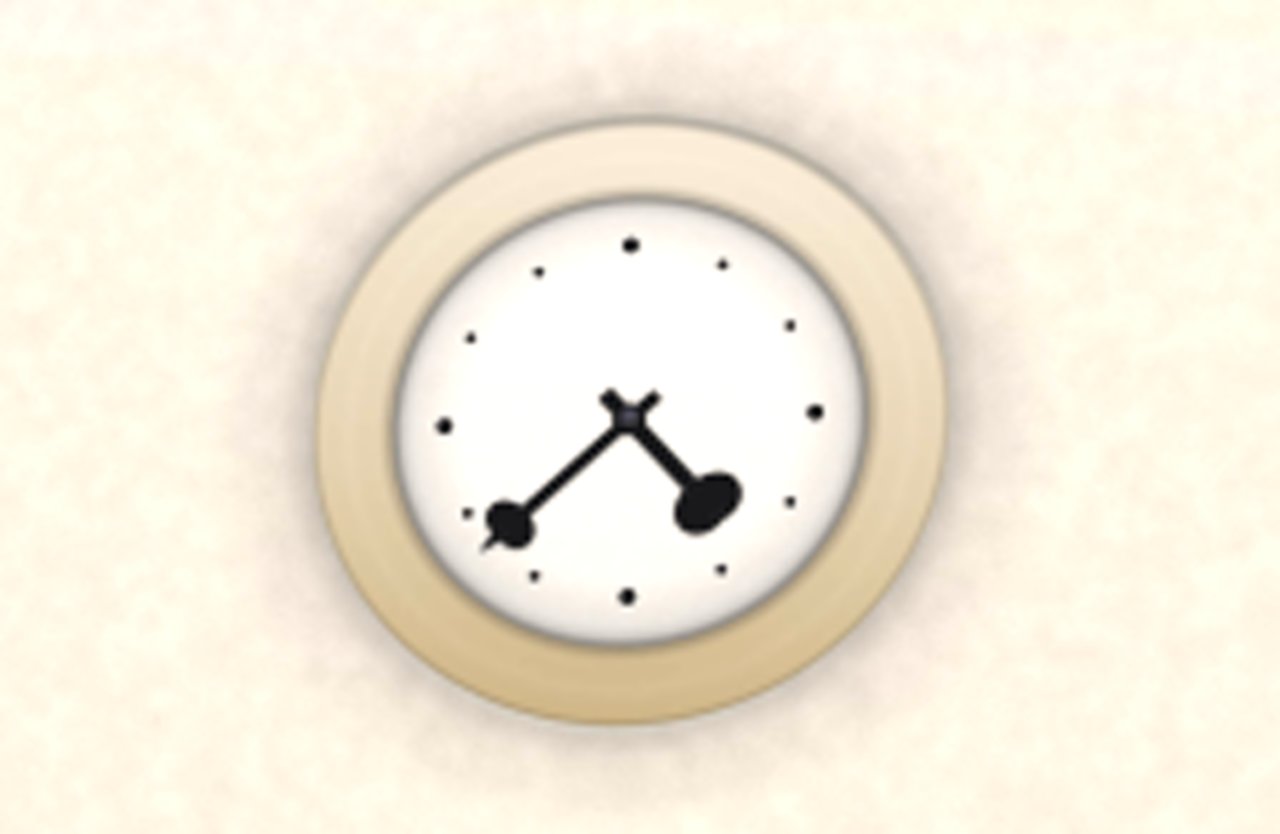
4.38
